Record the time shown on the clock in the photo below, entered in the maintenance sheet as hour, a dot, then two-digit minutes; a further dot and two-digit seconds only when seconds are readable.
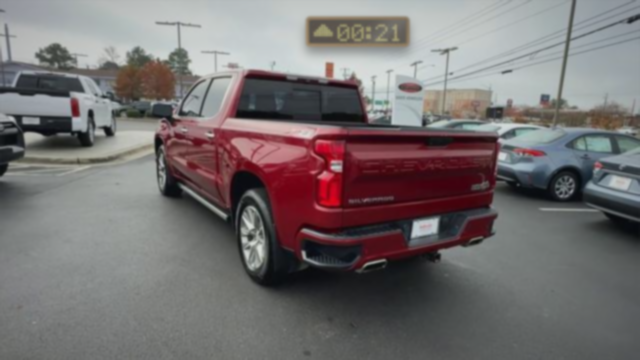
0.21
